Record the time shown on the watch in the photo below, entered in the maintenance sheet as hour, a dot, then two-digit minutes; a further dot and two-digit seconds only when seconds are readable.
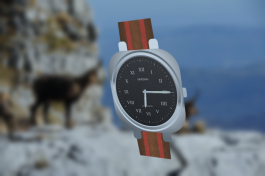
6.15
